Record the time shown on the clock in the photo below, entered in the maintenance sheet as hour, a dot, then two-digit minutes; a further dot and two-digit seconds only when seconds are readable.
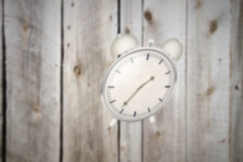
1.36
